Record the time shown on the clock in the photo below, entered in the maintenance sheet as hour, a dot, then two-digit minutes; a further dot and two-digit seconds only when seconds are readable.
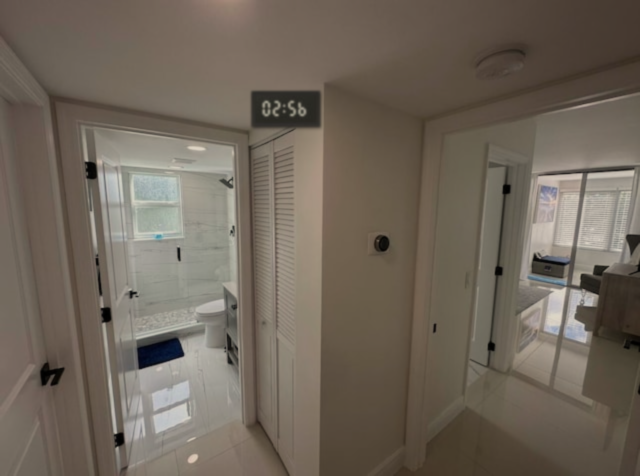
2.56
